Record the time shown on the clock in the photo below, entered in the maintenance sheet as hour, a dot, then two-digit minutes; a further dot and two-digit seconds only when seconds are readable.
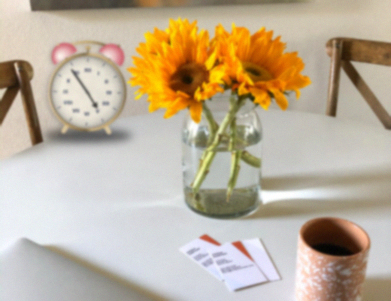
4.54
